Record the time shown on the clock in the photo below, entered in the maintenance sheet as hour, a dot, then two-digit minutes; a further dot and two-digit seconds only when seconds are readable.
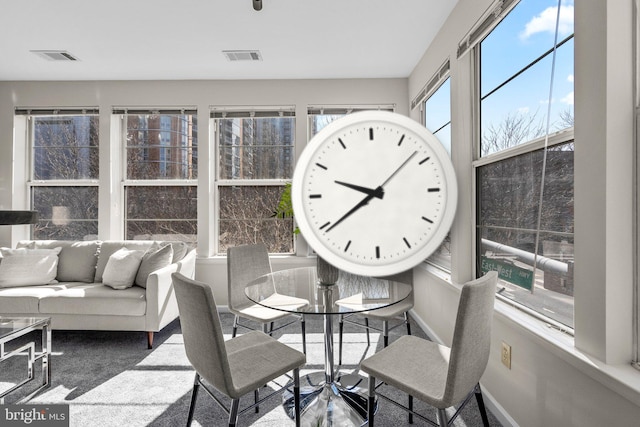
9.39.08
